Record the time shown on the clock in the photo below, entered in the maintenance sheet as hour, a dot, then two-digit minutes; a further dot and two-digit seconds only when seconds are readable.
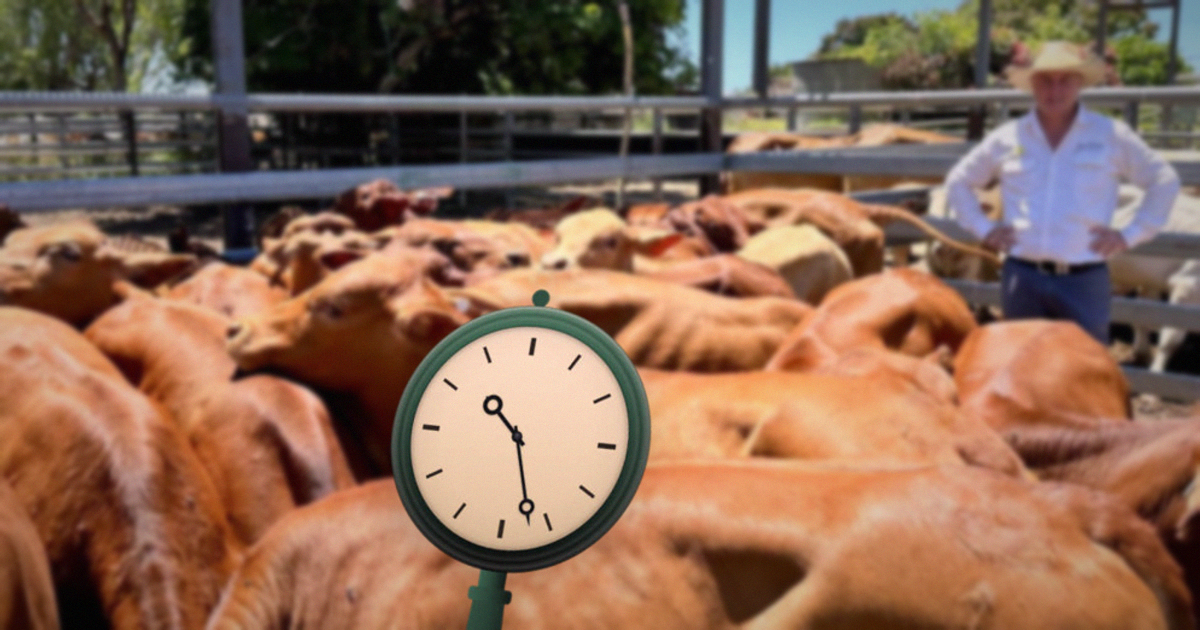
10.27
